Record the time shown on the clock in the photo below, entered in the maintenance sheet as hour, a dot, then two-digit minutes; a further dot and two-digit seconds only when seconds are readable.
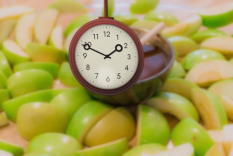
1.49
